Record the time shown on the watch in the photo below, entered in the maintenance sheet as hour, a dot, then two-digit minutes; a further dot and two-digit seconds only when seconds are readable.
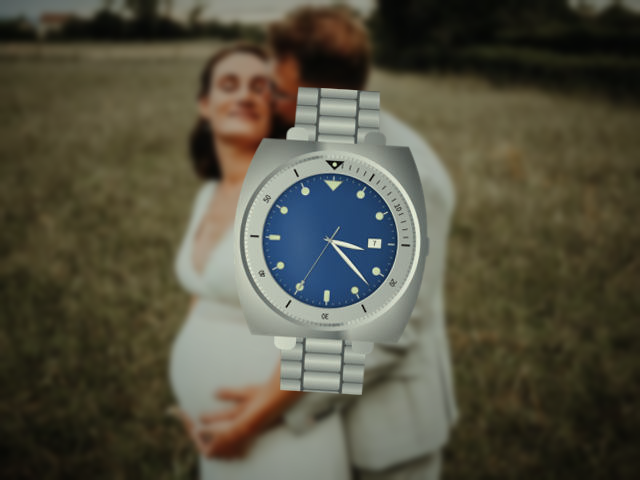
3.22.35
